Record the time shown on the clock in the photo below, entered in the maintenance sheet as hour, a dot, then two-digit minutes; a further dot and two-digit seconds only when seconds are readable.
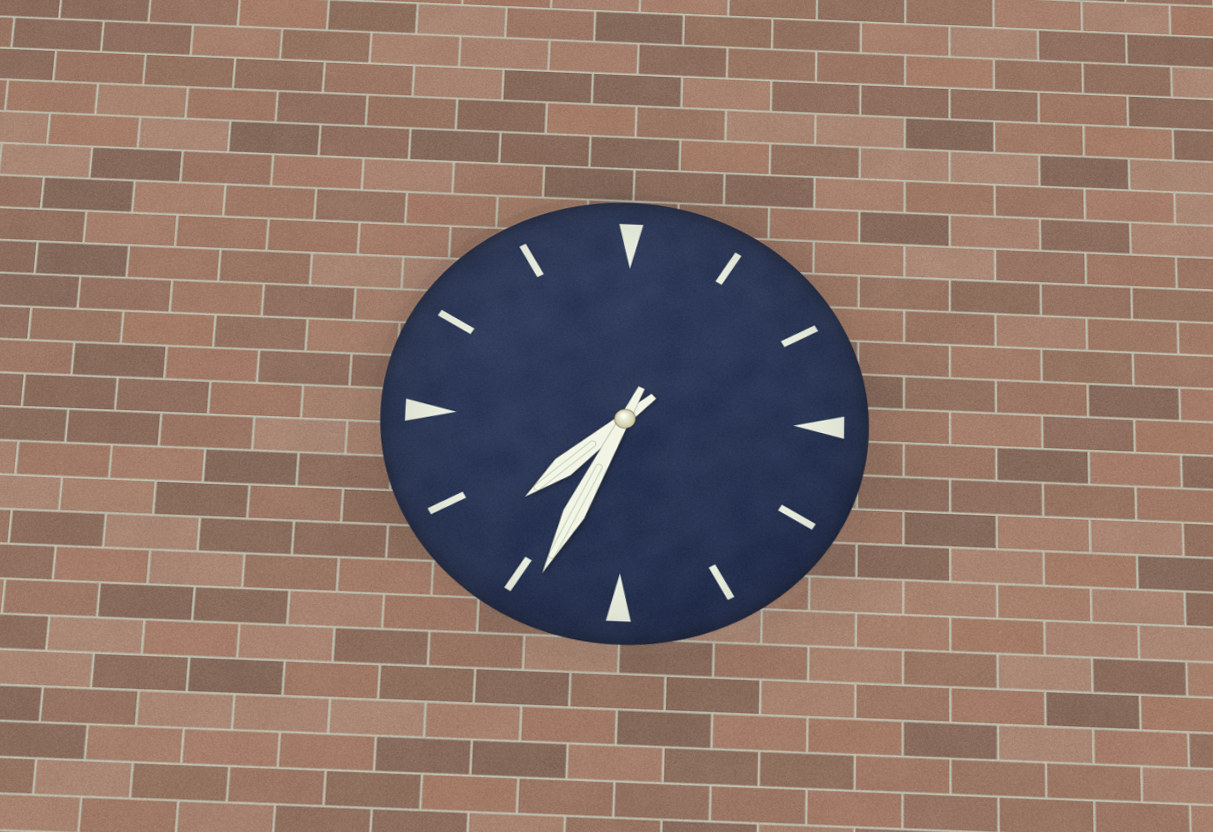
7.34
